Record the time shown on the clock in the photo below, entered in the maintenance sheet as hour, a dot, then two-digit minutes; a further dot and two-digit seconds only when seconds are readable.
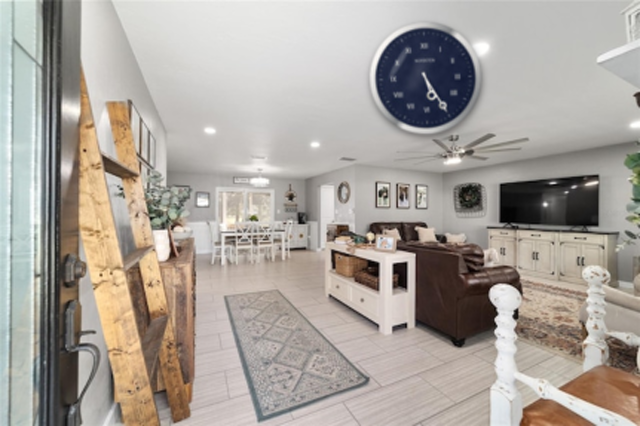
5.25
